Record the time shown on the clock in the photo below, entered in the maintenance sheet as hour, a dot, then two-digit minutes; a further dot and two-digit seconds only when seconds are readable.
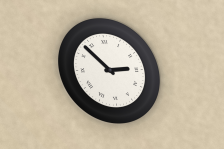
2.53
